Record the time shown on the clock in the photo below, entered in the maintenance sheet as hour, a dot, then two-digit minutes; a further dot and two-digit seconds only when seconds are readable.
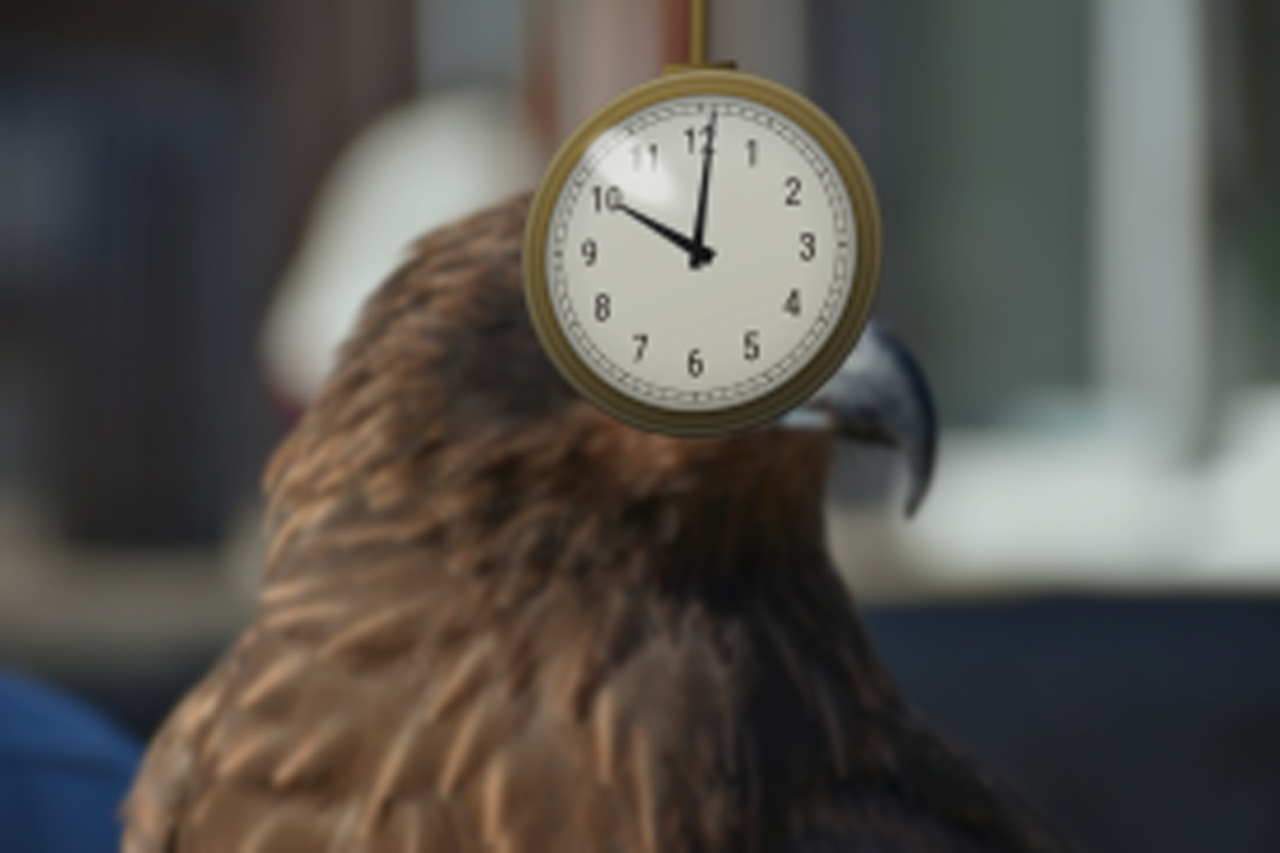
10.01
